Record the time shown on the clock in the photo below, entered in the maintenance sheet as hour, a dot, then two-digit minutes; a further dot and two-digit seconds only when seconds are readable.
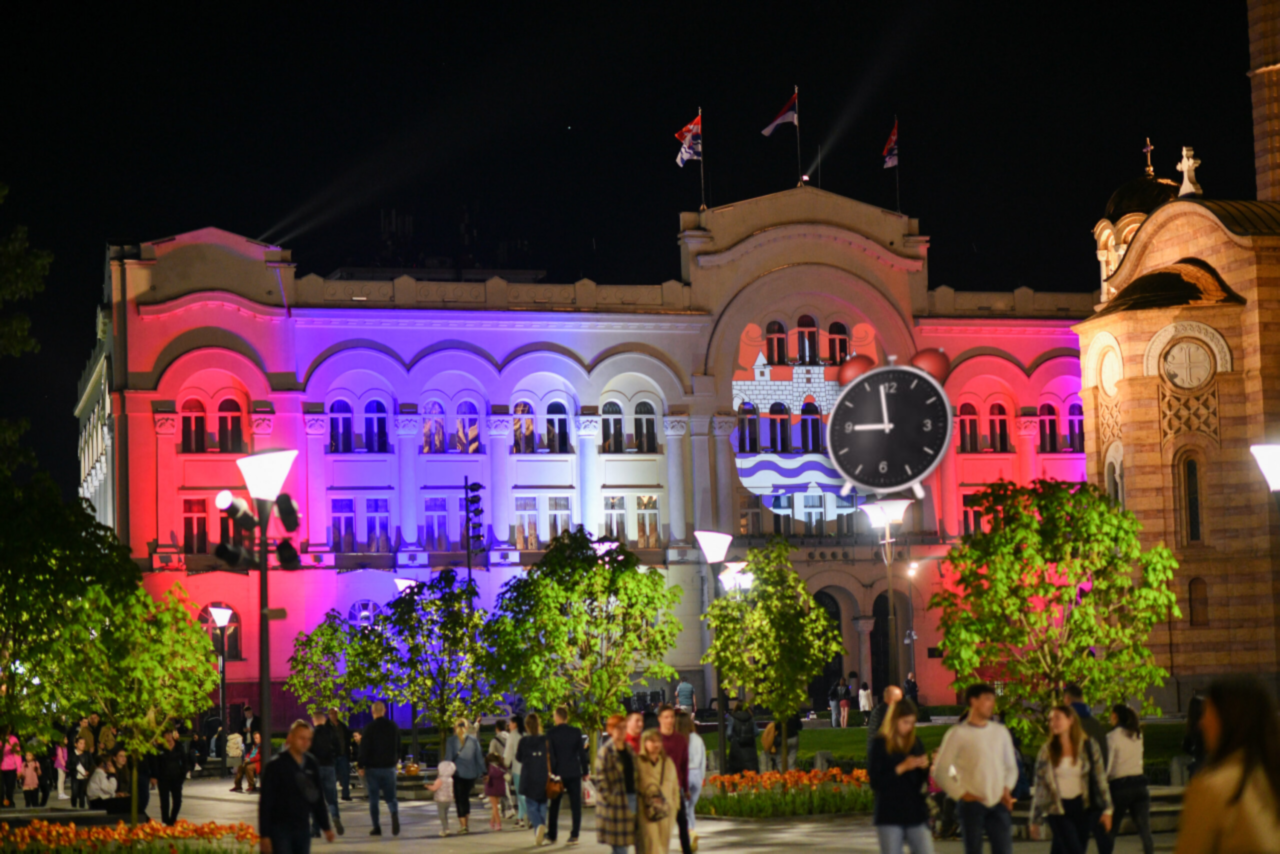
8.58
